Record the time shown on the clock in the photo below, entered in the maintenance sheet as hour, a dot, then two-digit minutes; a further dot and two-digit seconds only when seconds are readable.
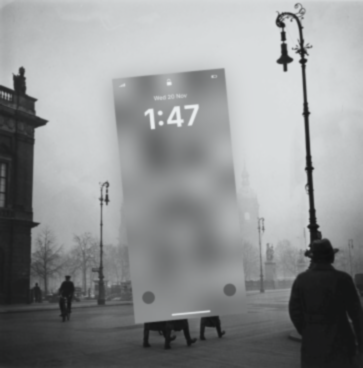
1.47
